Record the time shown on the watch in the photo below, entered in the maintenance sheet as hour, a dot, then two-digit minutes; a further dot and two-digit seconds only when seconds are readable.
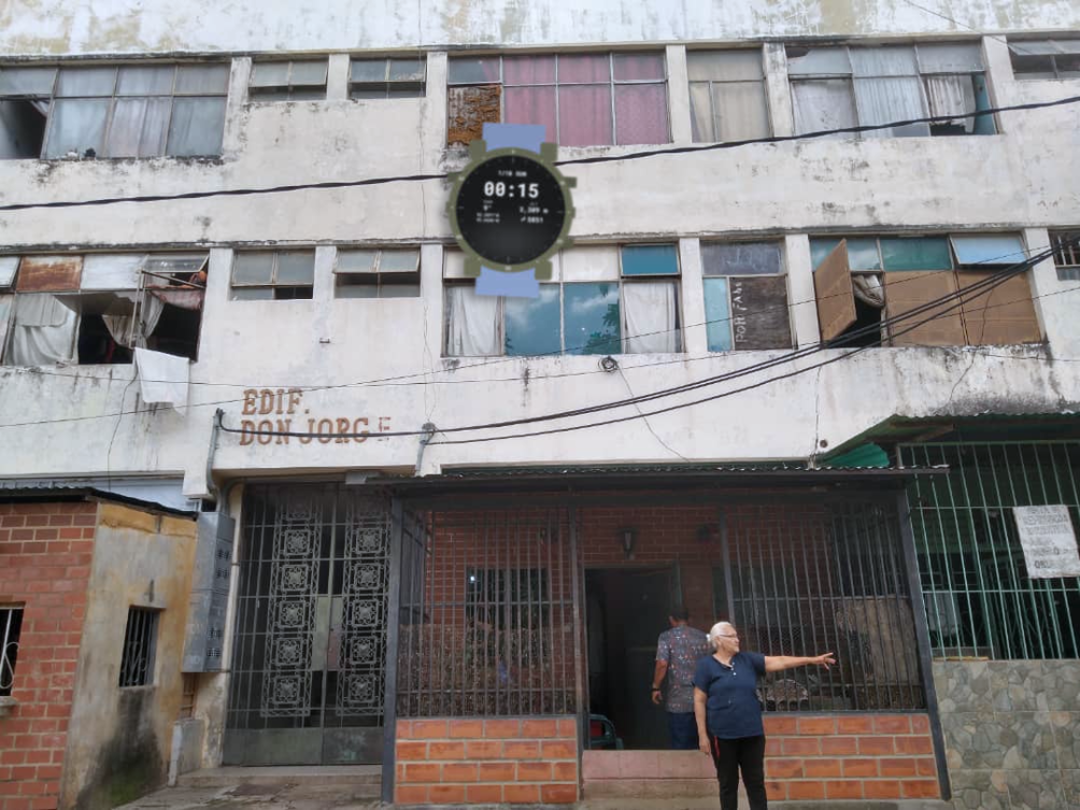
0.15
